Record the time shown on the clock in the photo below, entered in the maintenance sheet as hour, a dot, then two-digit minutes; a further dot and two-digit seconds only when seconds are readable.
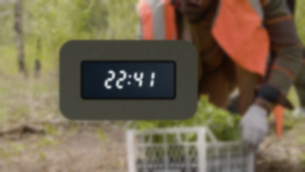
22.41
